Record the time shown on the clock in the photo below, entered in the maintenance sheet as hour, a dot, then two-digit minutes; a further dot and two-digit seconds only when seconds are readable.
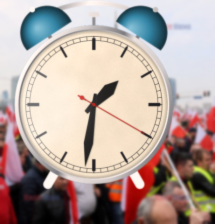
1.31.20
